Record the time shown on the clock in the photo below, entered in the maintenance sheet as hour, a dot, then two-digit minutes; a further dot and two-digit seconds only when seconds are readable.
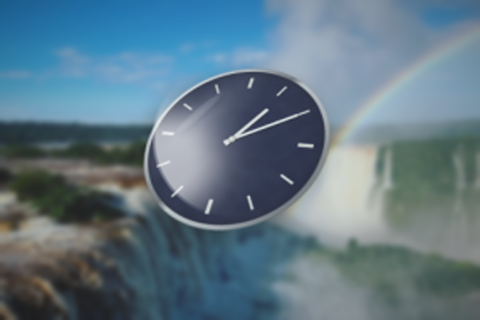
1.10
